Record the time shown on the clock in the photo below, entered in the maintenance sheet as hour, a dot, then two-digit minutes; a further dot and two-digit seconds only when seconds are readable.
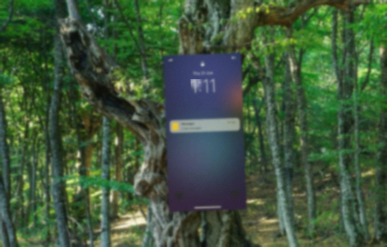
1.11
